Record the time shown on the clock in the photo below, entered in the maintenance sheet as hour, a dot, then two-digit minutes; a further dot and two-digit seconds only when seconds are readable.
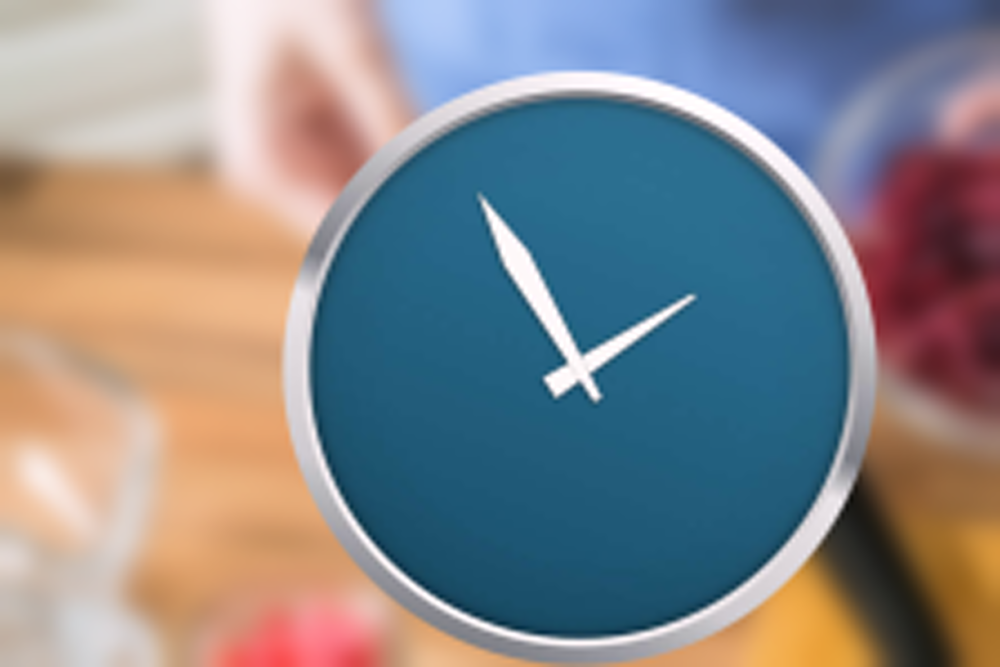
1.55
